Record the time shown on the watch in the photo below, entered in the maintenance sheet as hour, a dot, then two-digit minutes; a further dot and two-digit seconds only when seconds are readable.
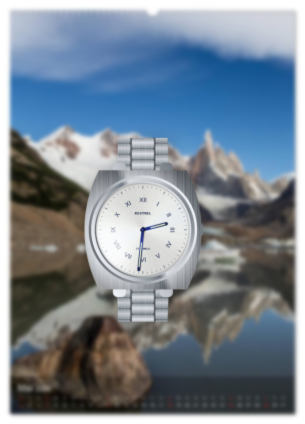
2.31
